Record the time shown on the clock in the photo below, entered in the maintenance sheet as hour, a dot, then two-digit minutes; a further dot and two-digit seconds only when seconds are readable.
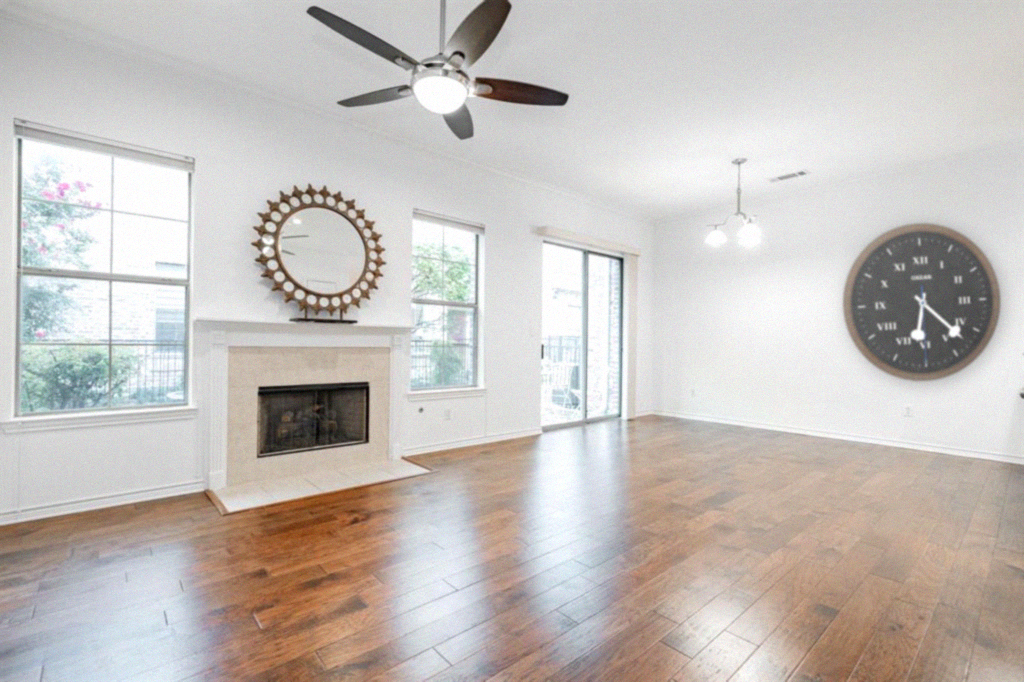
6.22.30
